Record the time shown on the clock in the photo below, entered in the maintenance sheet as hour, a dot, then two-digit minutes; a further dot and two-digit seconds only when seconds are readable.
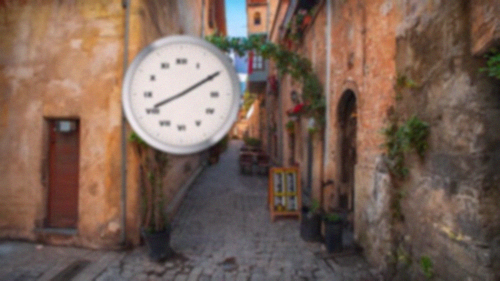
8.10
